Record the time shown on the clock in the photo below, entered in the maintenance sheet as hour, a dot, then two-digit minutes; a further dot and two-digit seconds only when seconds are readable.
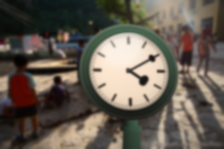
4.10
